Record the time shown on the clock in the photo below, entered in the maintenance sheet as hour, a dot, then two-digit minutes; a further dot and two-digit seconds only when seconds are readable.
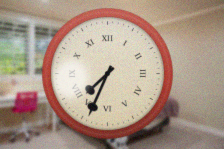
7.34
